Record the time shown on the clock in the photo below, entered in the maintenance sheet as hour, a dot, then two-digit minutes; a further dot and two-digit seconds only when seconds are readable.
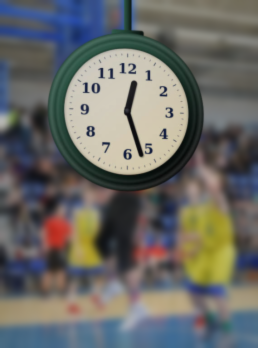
12.27
